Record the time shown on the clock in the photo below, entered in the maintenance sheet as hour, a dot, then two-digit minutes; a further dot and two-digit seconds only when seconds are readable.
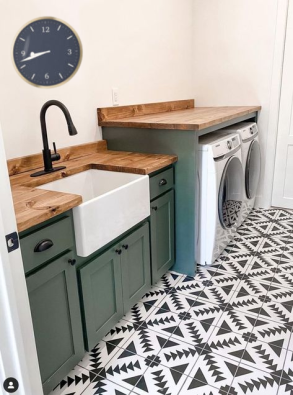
8.42
